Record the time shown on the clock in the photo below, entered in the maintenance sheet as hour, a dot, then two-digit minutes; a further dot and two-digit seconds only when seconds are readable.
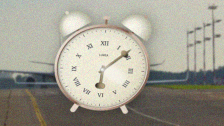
6.08
